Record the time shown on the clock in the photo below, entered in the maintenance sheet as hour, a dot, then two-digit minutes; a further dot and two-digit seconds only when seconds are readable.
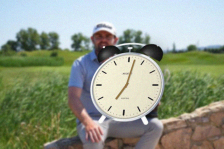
7.02
